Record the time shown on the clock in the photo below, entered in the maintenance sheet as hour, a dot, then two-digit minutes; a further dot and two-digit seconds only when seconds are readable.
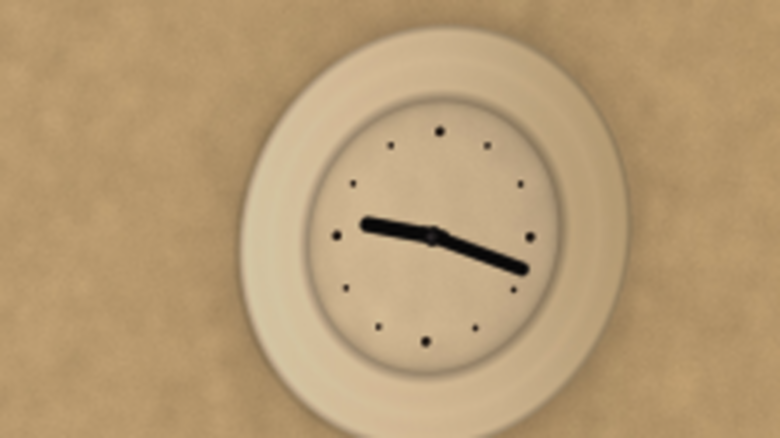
9.18
